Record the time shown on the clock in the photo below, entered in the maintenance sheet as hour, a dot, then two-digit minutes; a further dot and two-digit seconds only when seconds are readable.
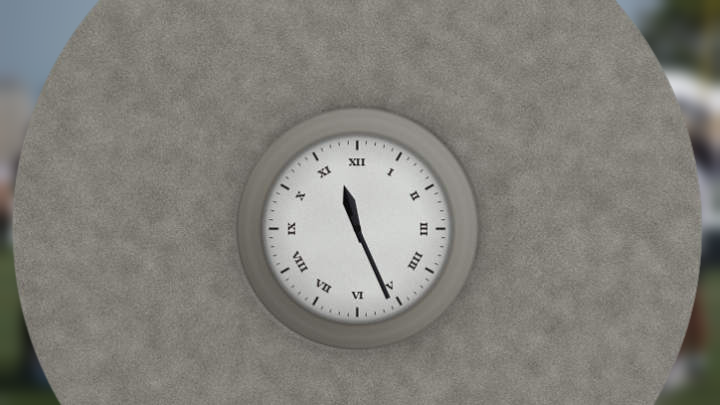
11.26
